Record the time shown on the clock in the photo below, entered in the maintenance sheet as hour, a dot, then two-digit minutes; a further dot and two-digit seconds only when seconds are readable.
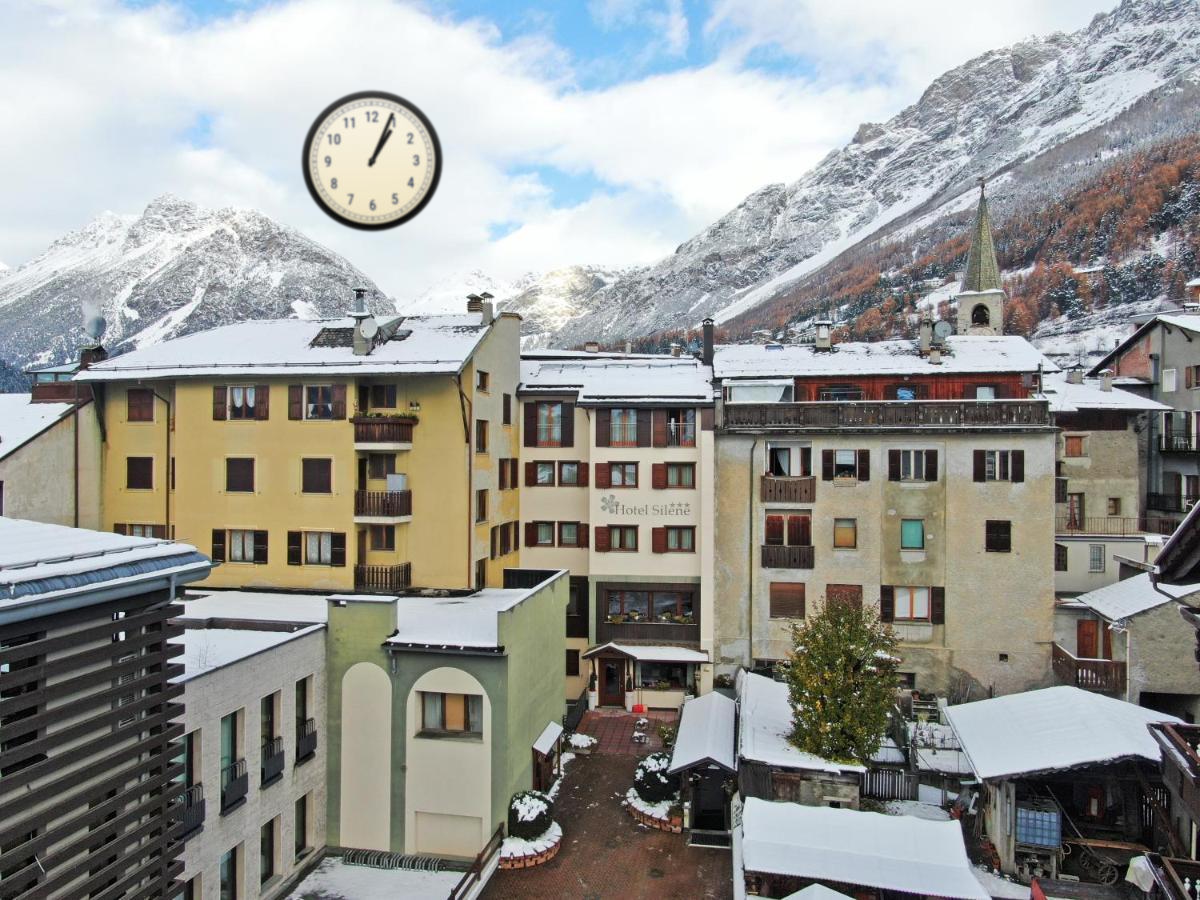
1.04
